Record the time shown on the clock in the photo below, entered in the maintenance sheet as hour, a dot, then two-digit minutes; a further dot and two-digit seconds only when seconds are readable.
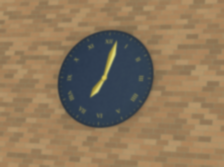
7.02
